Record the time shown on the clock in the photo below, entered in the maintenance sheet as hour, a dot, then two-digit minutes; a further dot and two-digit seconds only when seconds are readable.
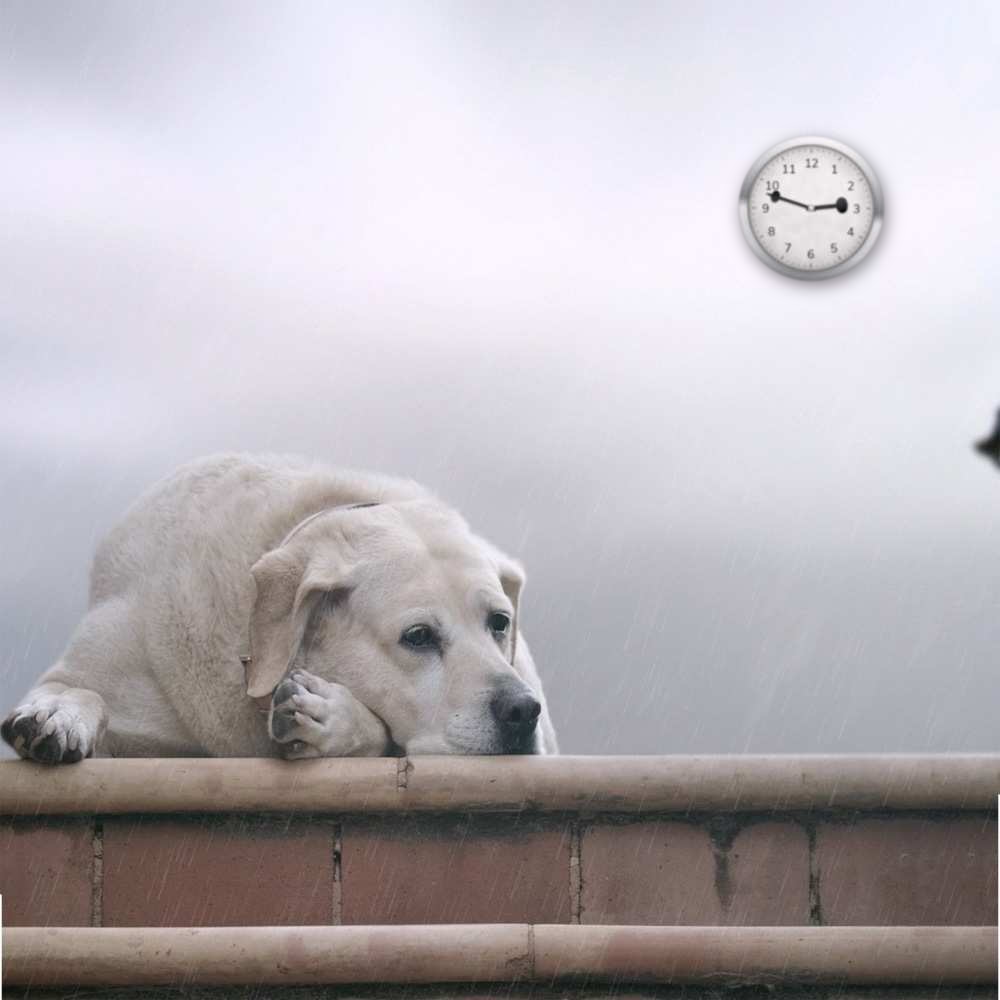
2.48
